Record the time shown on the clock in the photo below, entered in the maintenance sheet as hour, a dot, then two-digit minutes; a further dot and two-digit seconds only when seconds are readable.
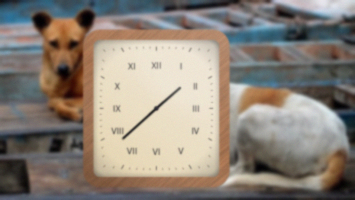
1.38
